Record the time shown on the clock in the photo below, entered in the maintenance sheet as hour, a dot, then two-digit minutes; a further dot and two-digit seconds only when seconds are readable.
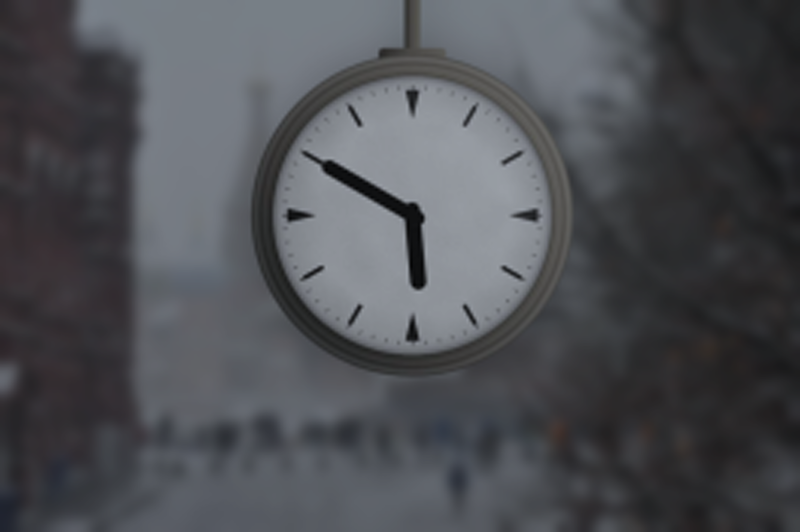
5.50
